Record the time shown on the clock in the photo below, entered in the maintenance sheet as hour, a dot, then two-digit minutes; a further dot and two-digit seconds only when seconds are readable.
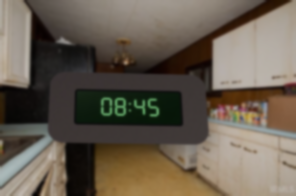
8.45
